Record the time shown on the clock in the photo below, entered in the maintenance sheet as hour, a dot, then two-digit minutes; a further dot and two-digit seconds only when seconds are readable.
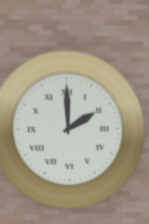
2.00
